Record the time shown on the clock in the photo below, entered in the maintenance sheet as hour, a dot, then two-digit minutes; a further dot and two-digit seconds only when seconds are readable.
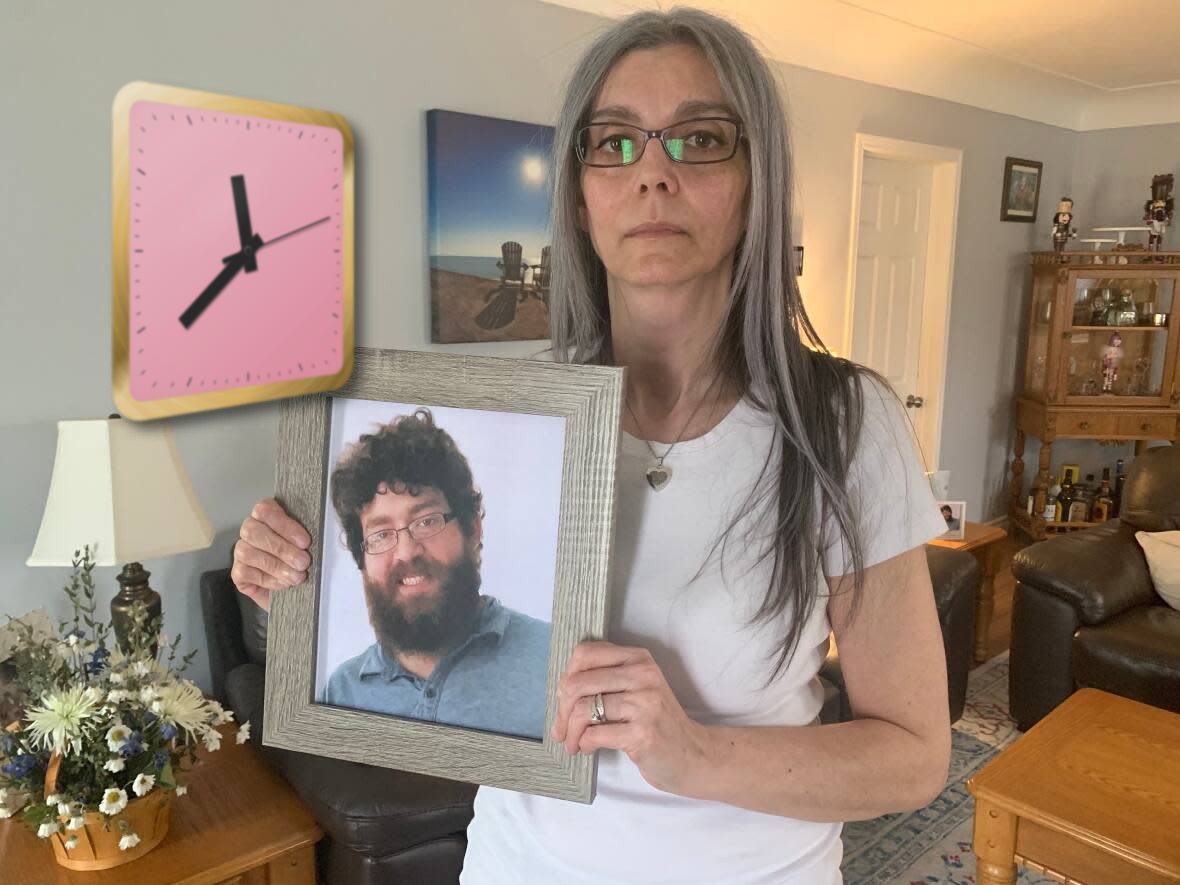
11.38.12
